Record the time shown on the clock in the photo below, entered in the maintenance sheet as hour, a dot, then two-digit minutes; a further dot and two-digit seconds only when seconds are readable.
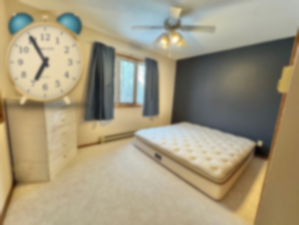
6.55
